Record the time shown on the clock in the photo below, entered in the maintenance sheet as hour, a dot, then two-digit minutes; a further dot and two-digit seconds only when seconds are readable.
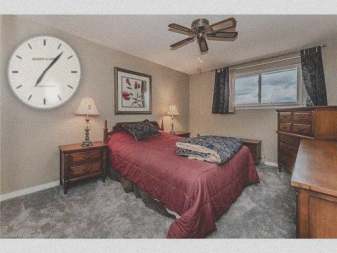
7.07
